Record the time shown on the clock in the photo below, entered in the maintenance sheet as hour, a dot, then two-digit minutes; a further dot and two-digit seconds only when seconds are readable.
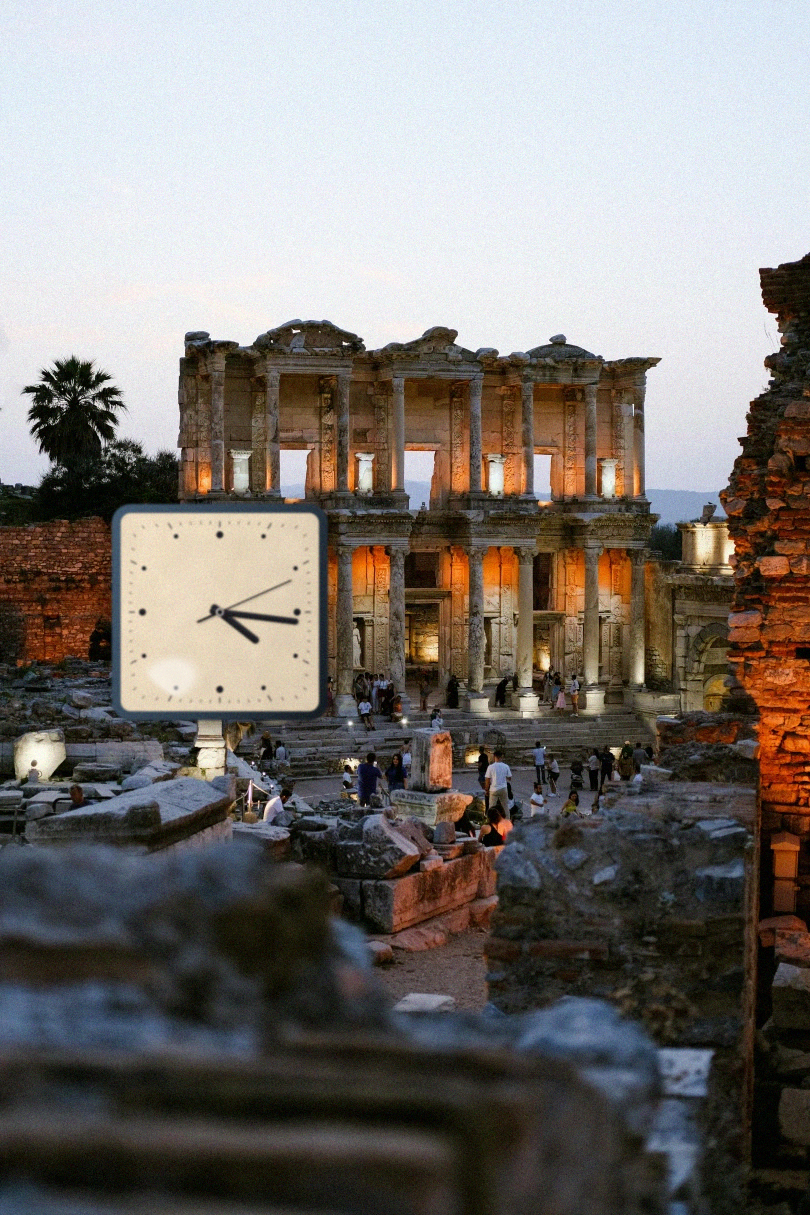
4.16.11
